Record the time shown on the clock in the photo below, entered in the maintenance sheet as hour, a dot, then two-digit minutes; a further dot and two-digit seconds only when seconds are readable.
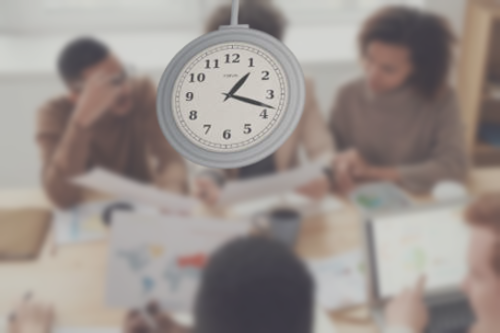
1.18
